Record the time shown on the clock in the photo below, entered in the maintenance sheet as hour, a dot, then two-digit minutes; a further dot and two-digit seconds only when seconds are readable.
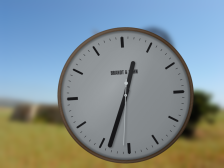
12.33.31
